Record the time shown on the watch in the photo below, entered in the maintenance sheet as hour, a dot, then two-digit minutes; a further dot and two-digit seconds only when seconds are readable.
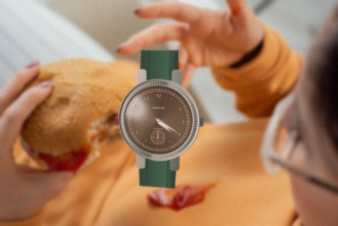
4.20
